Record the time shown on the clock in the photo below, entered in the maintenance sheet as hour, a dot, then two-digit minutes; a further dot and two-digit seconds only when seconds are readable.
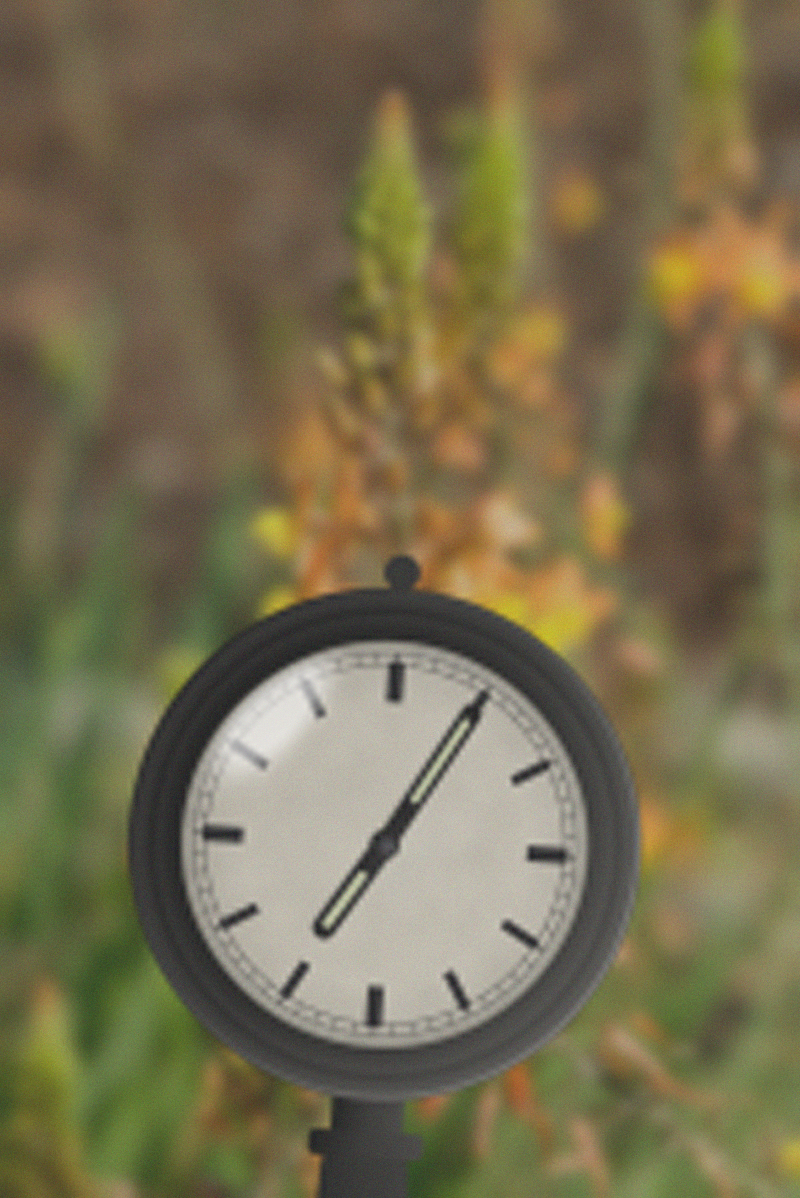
7.05
